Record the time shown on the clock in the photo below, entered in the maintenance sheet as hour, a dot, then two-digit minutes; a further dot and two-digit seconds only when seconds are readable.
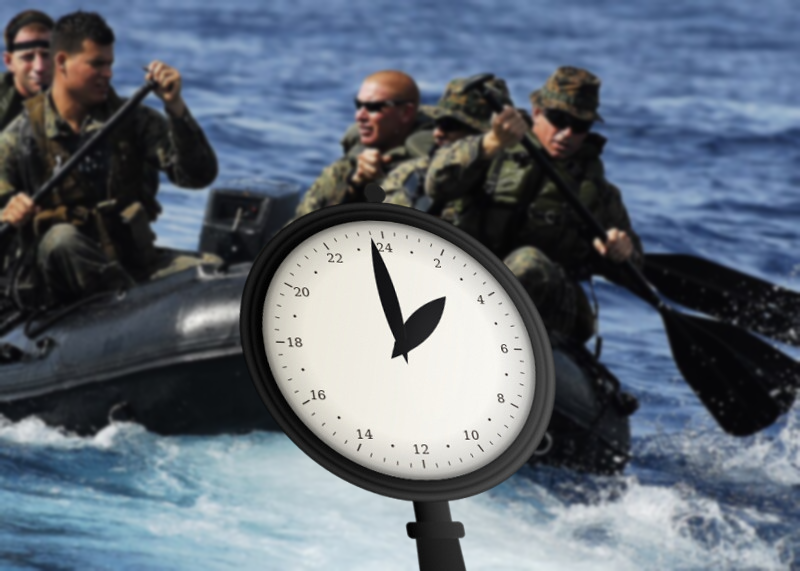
2.59
